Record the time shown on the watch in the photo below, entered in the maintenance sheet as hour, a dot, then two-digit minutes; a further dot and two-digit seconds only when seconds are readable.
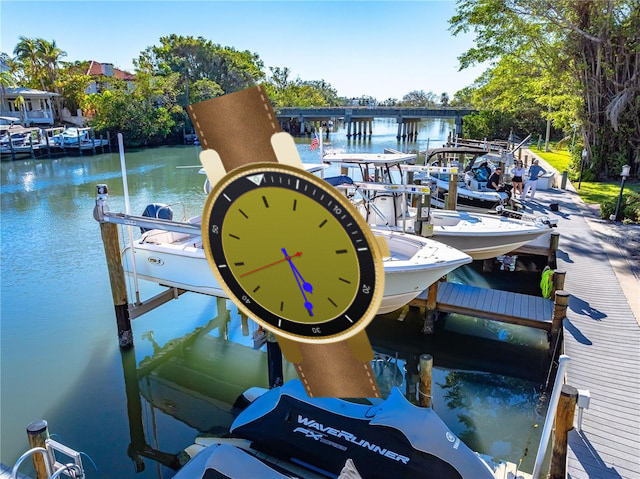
5.29.43
